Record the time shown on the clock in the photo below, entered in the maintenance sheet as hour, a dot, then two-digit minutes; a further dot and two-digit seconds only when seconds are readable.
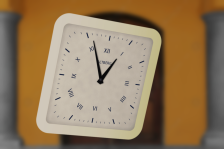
12.56
